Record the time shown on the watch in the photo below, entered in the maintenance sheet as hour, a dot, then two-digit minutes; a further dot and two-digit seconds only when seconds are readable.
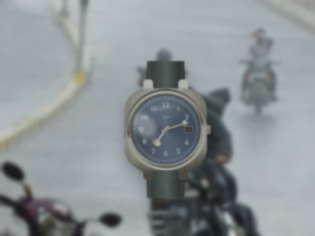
7.12
